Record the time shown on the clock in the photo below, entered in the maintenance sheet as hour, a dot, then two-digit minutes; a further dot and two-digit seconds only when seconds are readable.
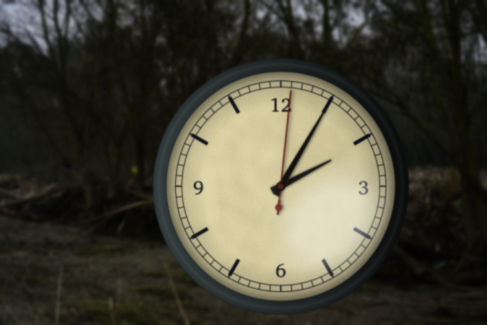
2.05.01
